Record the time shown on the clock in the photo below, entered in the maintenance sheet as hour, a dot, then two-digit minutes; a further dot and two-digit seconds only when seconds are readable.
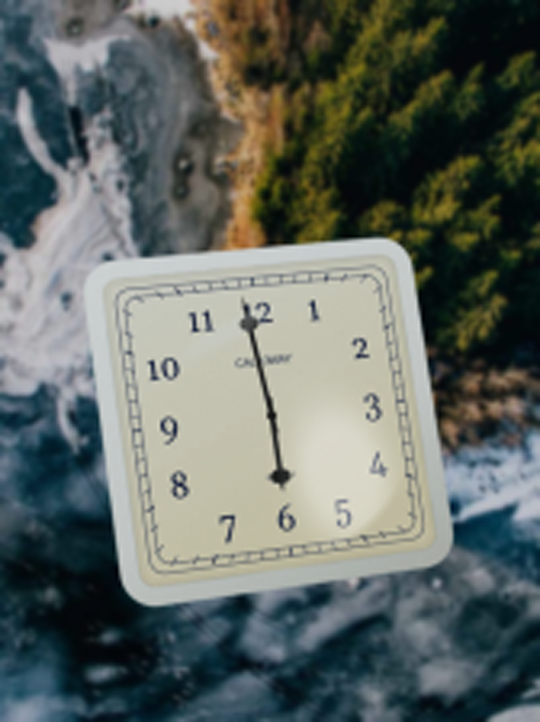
5.59
